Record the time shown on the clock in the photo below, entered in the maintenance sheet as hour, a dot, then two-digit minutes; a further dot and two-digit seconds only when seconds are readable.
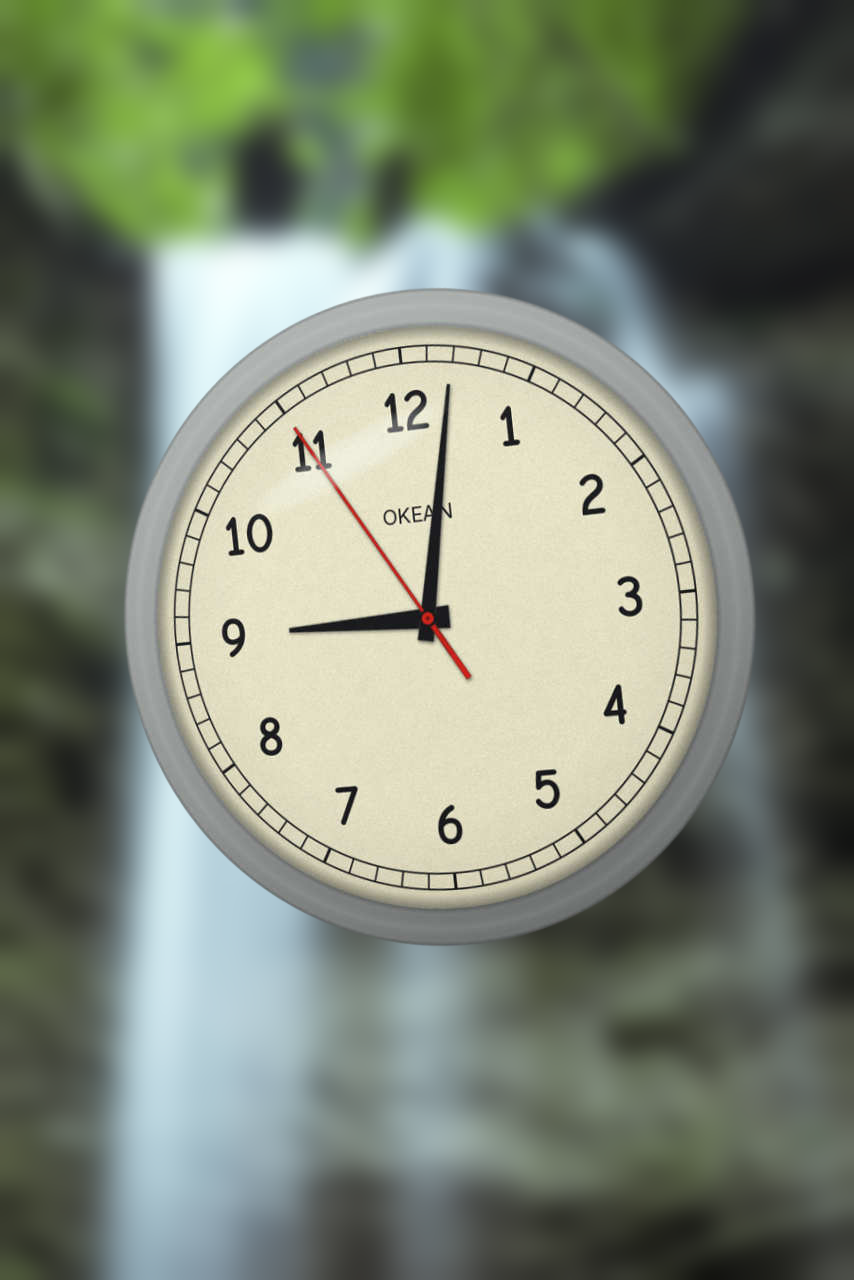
9.01.55
